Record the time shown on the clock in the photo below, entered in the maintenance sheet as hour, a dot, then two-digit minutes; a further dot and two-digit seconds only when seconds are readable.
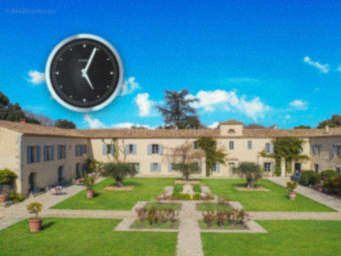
5.04
